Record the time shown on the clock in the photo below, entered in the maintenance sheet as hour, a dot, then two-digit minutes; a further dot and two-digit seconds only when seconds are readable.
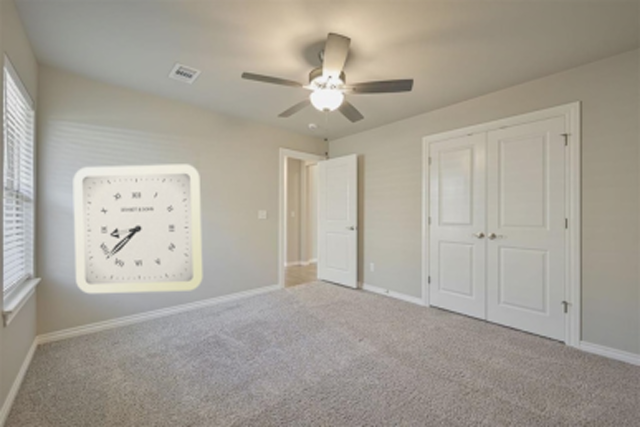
8.38
